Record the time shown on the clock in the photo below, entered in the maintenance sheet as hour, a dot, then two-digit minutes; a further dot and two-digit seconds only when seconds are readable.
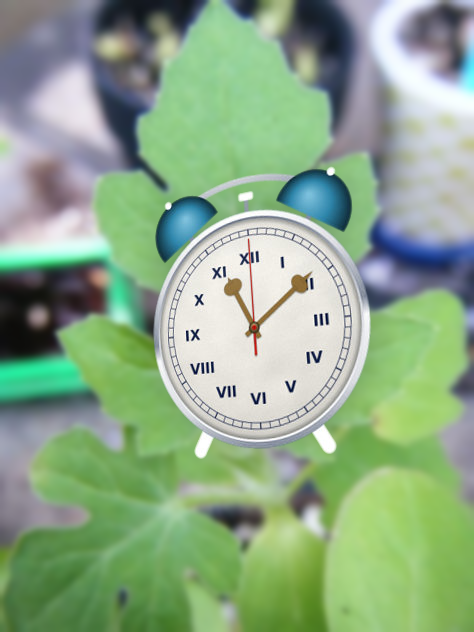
11.09.00
